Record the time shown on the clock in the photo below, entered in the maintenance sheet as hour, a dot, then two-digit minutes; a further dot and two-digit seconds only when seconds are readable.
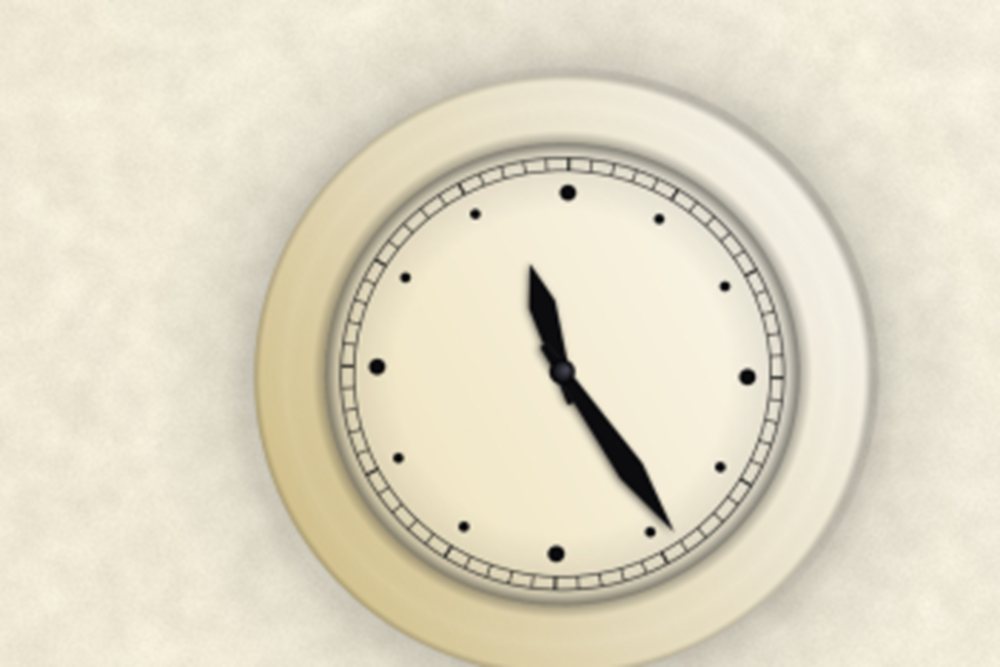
11.24
